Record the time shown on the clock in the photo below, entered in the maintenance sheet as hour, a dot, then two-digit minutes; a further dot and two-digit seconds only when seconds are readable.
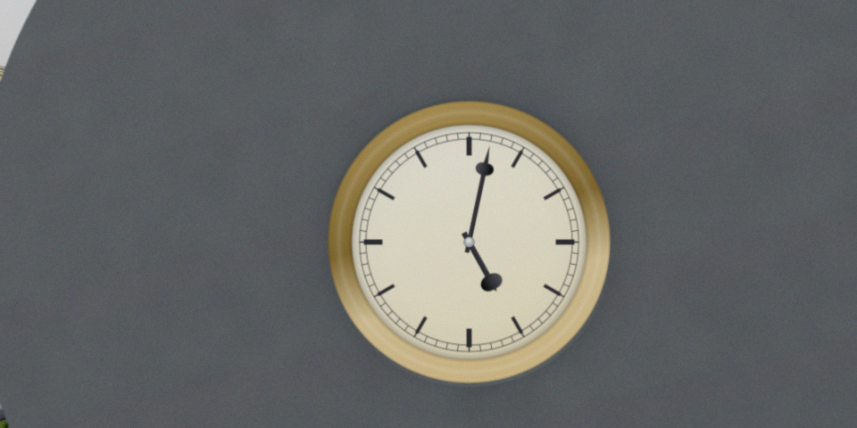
5.02
